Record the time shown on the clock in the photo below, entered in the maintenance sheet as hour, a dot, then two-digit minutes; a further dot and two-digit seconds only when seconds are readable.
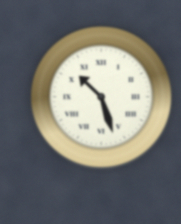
10.27
